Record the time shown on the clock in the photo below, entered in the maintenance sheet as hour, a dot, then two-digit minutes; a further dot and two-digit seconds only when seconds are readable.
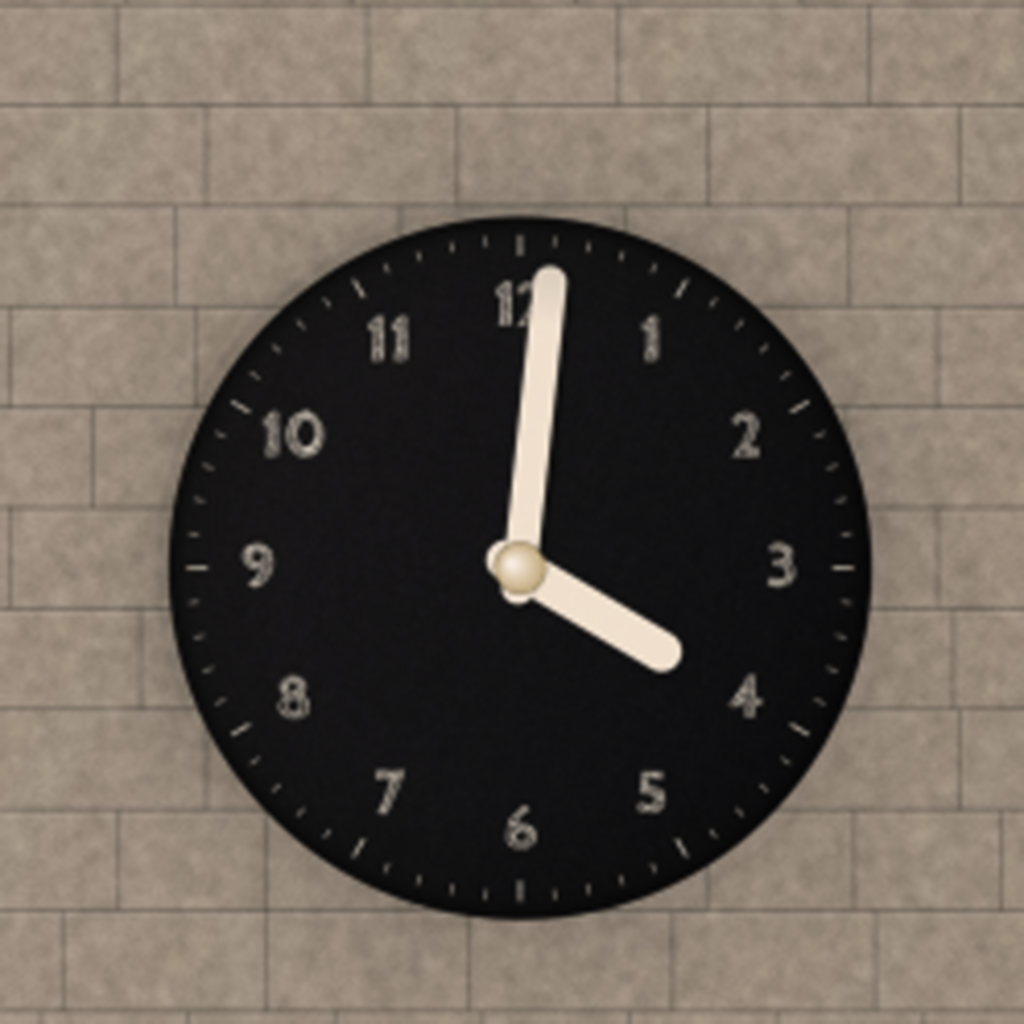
4.01
